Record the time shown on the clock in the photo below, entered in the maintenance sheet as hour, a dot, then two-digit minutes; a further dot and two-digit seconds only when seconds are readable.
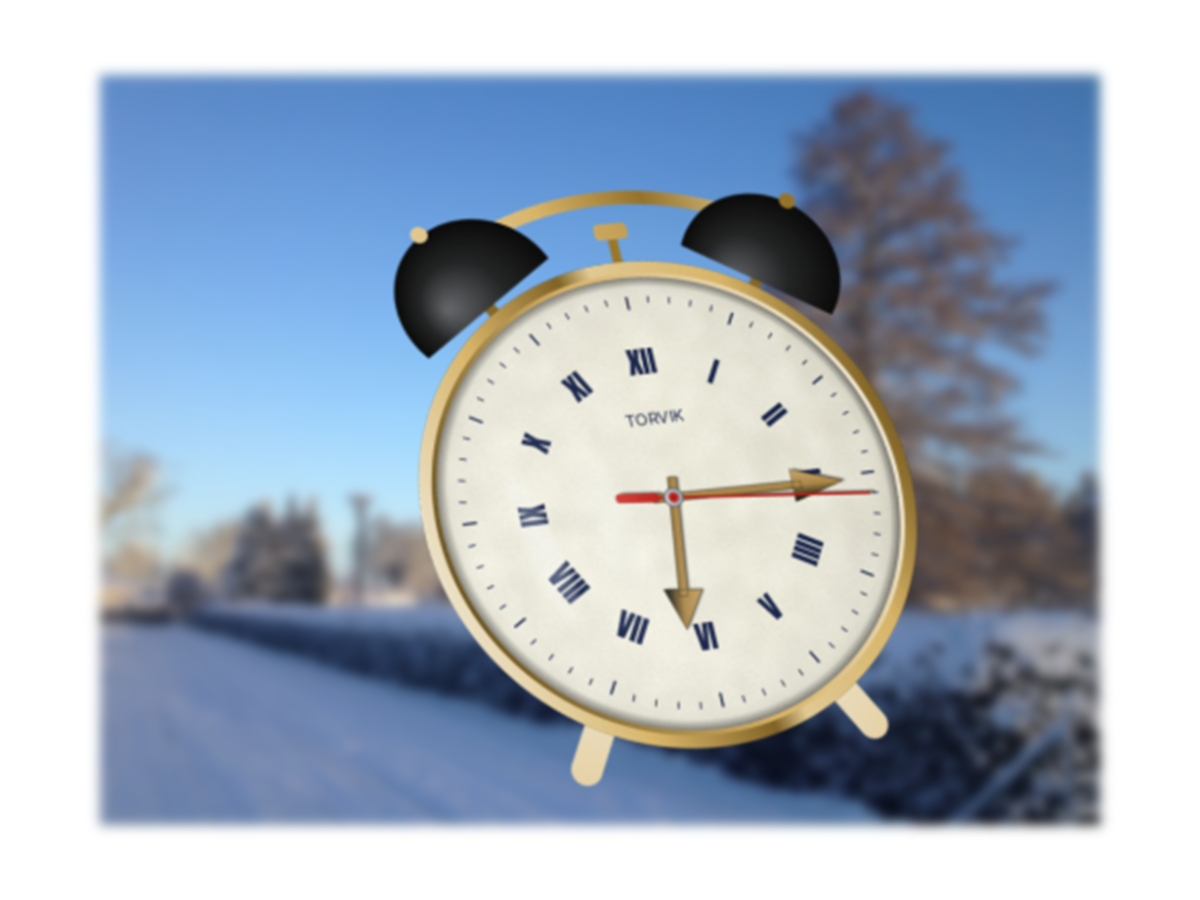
6.15.16
